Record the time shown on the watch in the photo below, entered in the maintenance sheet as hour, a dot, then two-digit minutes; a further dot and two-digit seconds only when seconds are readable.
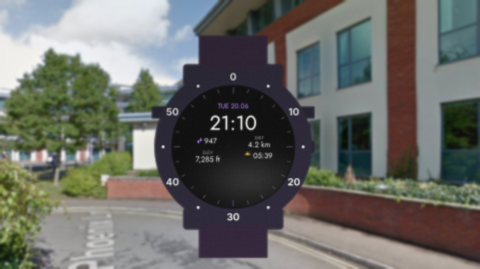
21.10
